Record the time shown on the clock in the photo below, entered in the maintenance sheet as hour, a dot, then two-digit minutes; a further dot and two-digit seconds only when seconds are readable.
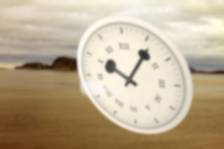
10.06
